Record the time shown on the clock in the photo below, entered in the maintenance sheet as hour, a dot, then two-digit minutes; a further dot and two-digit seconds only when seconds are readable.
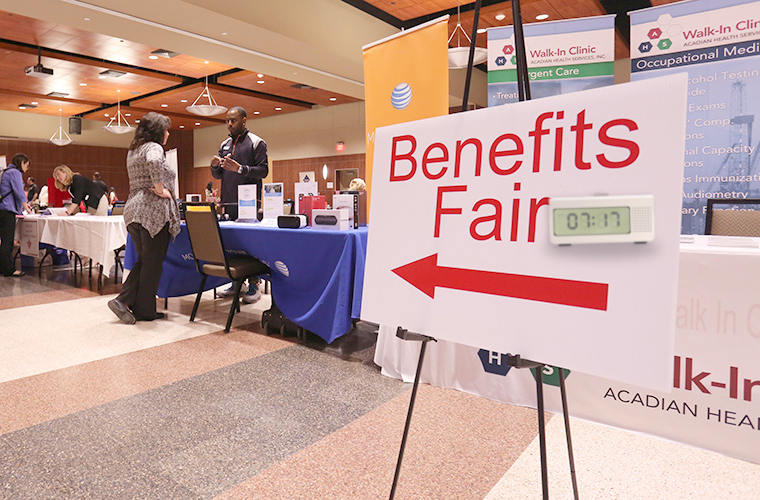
7.17
